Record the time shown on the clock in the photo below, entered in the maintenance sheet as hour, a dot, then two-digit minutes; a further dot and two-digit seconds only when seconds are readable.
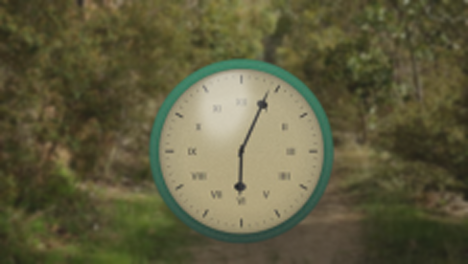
6.04
